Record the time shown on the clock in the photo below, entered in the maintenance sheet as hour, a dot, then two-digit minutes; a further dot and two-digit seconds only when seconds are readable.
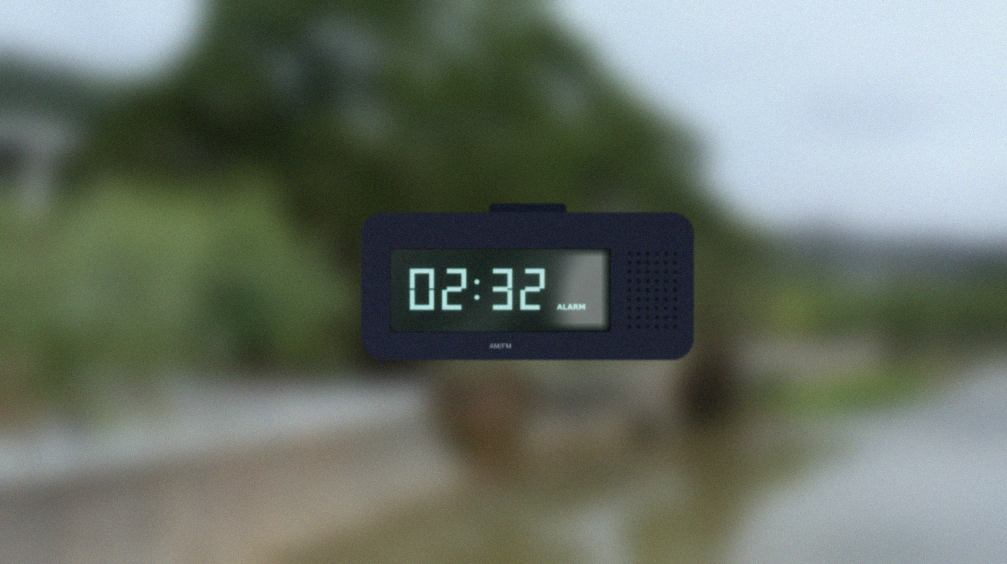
2.32
